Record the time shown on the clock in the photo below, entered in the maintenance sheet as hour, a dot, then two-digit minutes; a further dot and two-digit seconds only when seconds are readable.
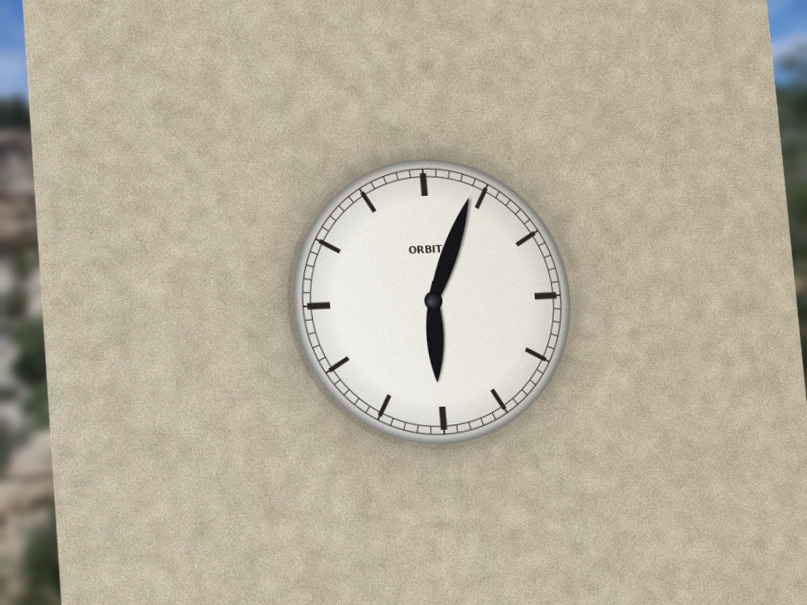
6.04
